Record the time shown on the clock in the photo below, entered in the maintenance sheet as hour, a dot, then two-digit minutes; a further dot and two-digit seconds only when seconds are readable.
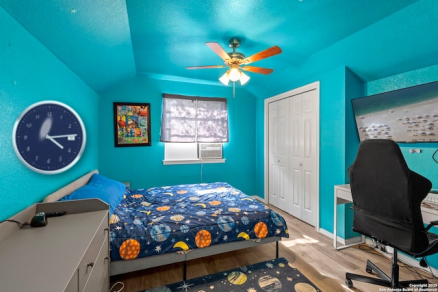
4.14
